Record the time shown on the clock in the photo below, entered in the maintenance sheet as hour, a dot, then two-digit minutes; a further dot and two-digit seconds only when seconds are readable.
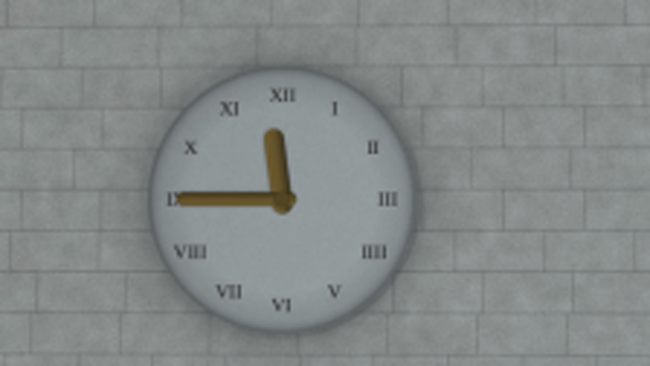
11.45
